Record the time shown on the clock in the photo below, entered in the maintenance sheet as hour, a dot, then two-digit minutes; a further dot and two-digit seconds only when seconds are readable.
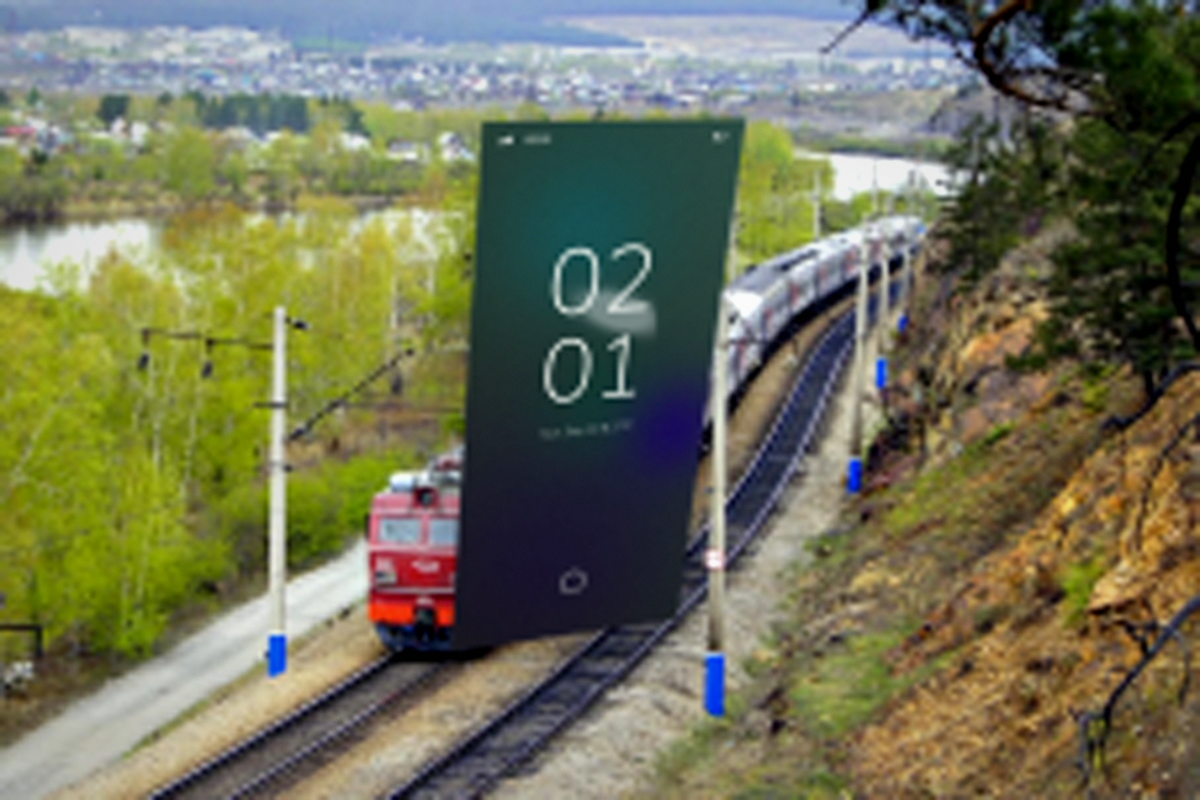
2.01
